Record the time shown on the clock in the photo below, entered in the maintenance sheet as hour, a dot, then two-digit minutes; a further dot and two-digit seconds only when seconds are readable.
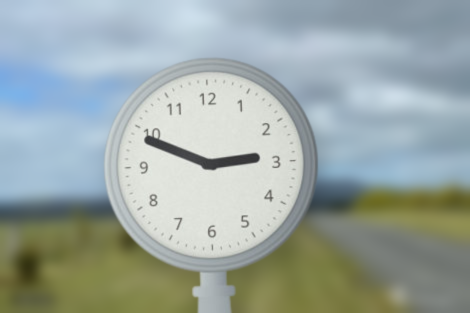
2.49
